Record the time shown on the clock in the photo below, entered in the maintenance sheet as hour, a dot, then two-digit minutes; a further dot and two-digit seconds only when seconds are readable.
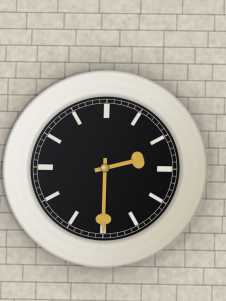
2.30
